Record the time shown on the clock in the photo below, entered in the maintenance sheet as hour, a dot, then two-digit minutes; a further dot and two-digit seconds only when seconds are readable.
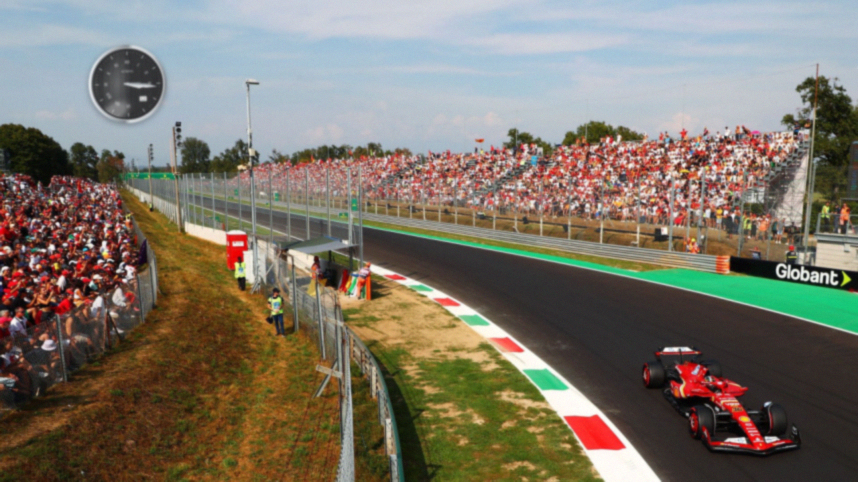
3.16
